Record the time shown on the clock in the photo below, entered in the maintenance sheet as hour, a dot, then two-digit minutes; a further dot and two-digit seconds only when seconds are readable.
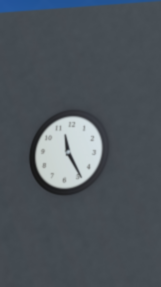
11.24
